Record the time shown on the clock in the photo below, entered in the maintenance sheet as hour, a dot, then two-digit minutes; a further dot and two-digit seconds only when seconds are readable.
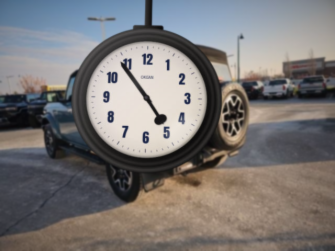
4.54
